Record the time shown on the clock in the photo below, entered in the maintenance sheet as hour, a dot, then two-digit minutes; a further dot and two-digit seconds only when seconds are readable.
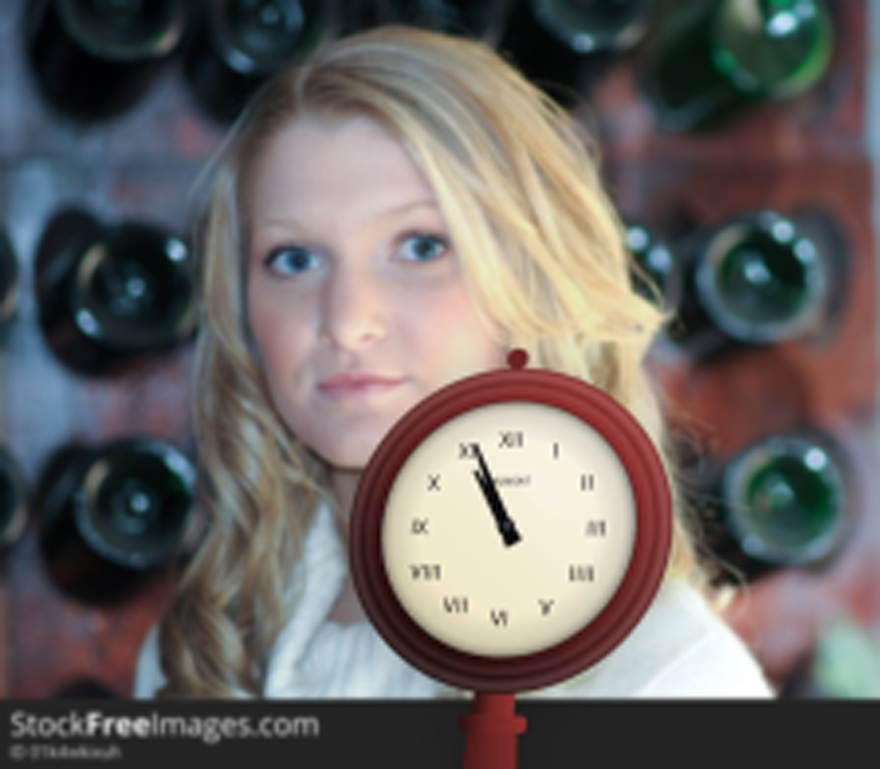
10.56
